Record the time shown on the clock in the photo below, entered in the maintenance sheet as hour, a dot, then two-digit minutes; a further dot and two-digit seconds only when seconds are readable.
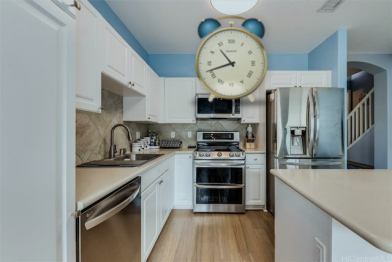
10.42
